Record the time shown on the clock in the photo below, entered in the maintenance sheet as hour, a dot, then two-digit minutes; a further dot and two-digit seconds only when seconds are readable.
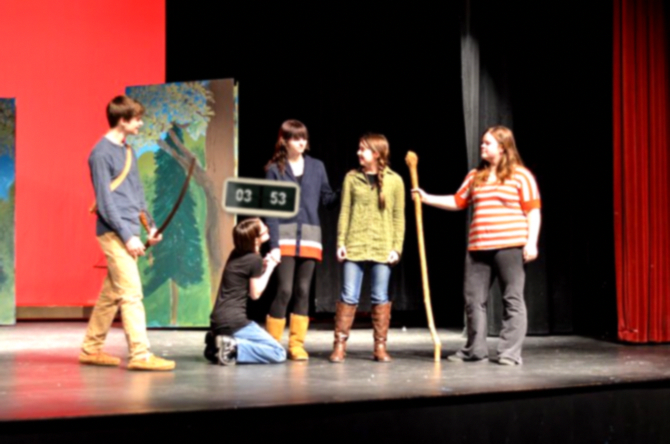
3.53
